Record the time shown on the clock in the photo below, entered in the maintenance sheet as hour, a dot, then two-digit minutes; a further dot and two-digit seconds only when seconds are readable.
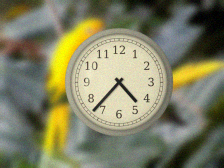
4.37
